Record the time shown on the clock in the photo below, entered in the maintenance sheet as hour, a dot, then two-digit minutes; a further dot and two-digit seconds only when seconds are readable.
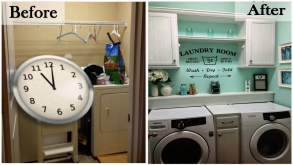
11.01
